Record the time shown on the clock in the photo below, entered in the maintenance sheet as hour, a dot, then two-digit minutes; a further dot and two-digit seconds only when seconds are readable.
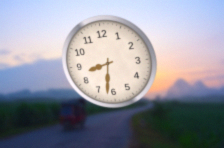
8.32
